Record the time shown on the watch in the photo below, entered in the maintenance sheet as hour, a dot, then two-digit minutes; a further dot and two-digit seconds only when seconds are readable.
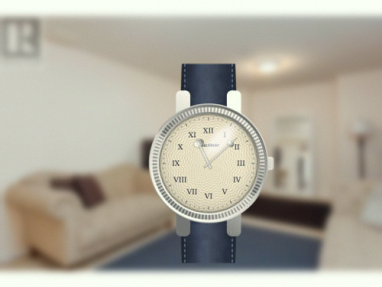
11.08
